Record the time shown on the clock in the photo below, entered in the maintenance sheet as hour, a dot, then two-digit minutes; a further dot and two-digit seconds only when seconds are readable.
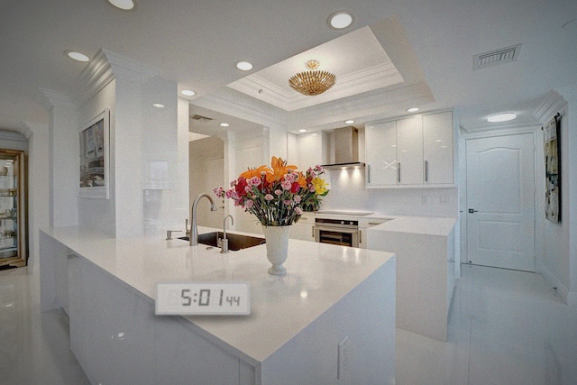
5.01.44
